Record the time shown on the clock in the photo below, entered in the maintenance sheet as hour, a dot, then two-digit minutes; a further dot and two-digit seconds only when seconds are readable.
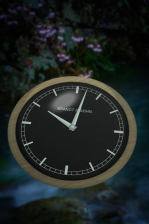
10.02
